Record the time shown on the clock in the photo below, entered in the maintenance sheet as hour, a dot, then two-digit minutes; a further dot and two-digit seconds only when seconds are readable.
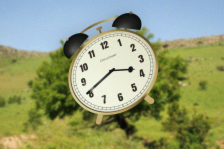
3.41
